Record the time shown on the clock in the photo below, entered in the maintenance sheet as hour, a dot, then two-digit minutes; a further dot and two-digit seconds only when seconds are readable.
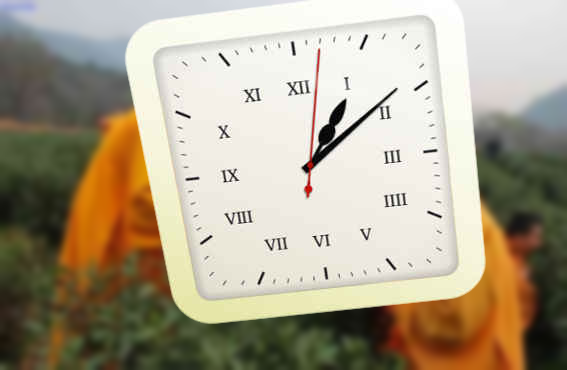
1.09.02
